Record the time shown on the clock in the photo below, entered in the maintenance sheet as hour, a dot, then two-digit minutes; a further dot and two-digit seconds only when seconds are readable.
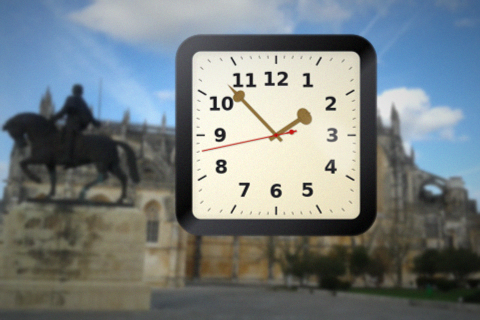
1.52.43
